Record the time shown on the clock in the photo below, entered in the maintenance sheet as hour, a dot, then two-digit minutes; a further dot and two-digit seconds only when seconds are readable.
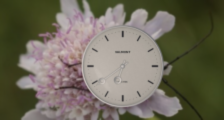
6.39
